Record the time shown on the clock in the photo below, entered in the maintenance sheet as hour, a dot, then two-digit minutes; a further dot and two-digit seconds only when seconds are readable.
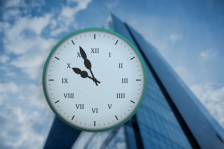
9.56
